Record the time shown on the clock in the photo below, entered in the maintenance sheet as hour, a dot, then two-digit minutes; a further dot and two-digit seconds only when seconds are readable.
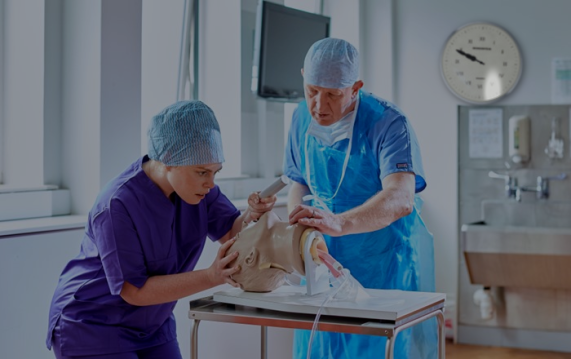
9.49
